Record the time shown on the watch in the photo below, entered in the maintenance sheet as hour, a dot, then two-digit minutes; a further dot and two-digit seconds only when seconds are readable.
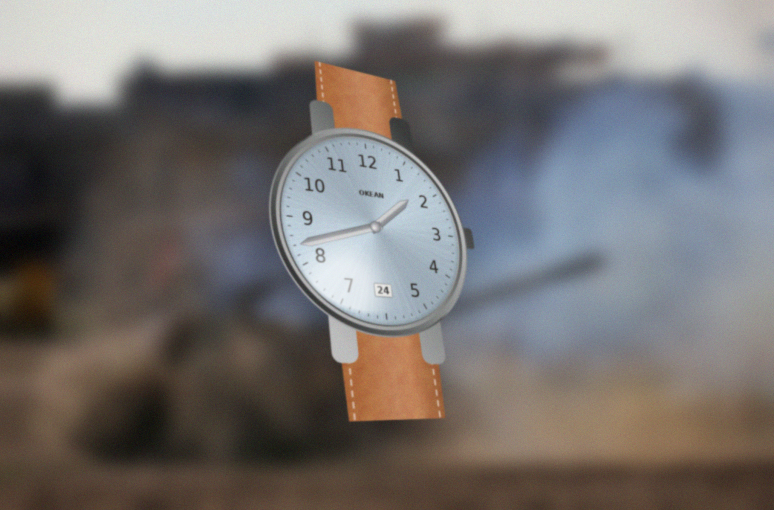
1.42
